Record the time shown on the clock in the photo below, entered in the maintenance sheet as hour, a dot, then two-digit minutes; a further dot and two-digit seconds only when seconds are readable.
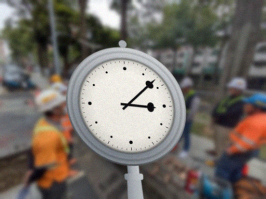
3.08
